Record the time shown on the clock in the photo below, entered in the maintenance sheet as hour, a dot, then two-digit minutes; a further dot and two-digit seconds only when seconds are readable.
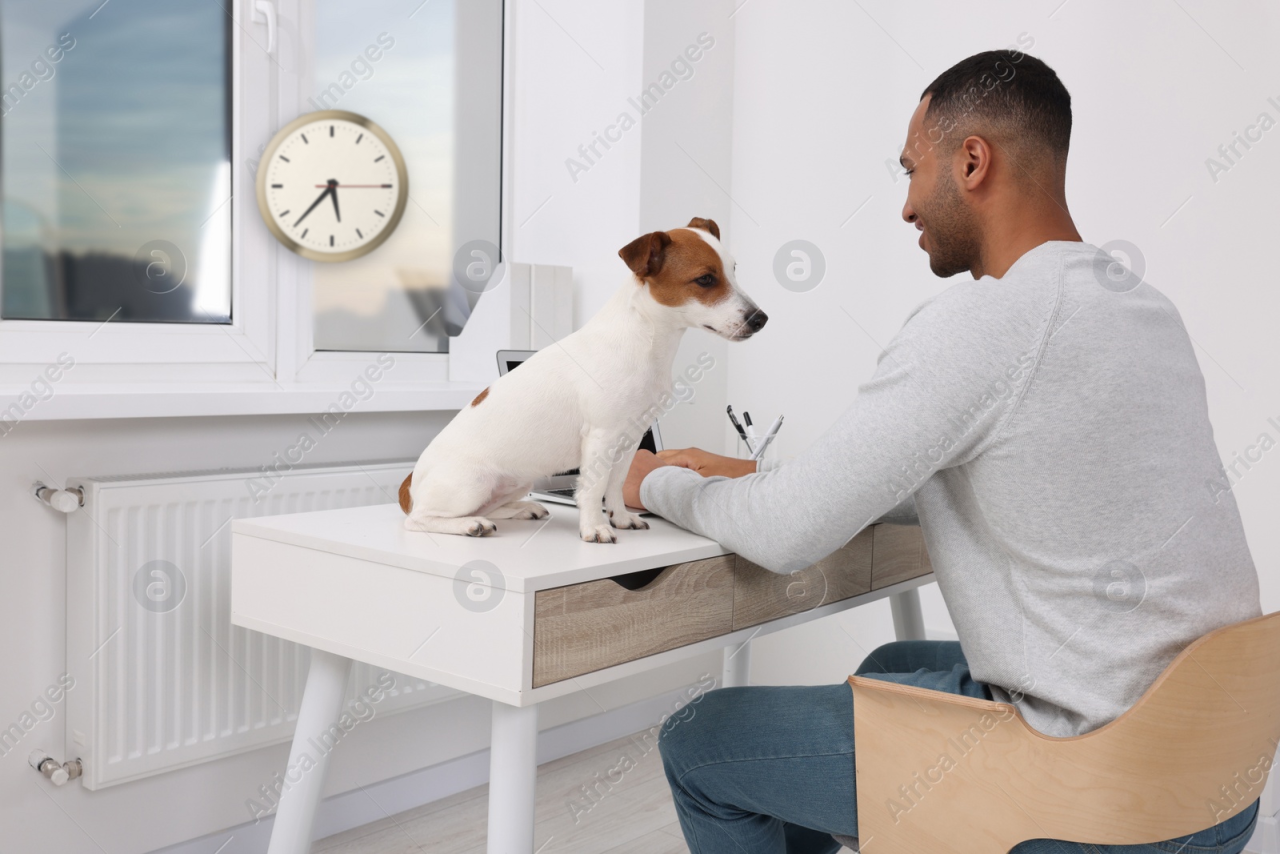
5.37.15
